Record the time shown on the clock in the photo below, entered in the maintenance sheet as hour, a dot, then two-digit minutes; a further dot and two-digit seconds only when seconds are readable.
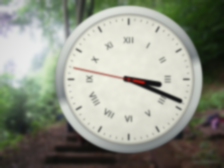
3.18.47
